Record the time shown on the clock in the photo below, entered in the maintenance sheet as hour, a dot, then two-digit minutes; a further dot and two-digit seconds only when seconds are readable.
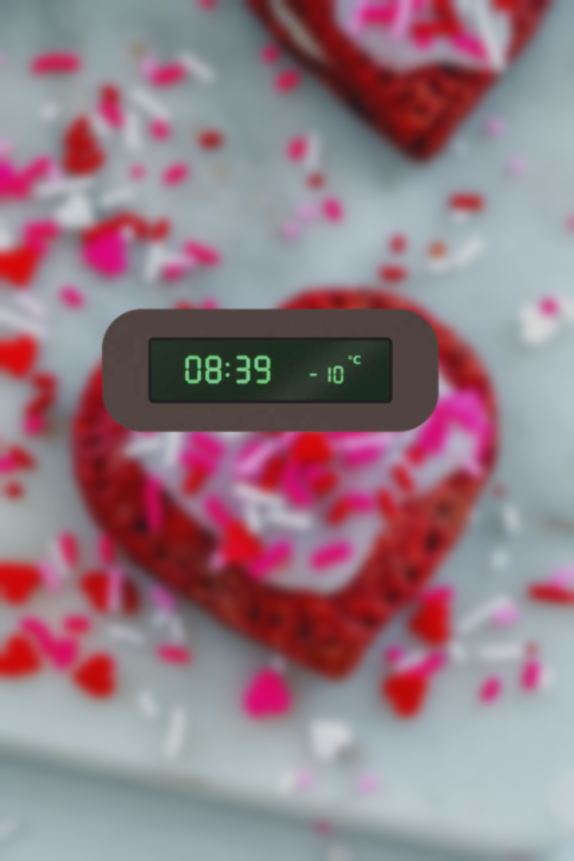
8.39
